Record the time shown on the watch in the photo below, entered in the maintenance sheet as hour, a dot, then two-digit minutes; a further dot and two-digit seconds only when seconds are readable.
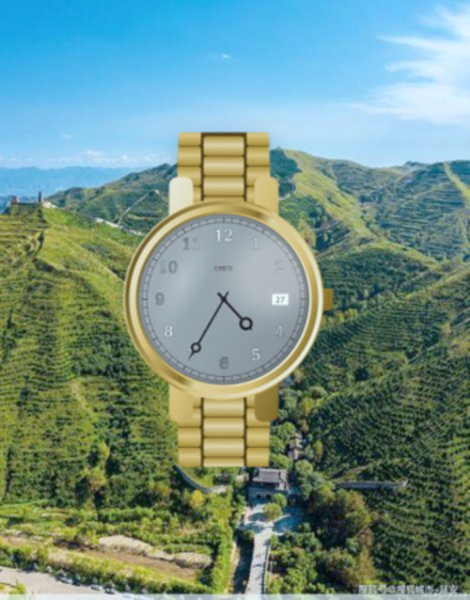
4.35
